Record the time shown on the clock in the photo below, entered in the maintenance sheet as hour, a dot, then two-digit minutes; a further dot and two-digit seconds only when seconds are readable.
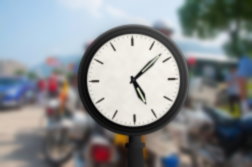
5.08
